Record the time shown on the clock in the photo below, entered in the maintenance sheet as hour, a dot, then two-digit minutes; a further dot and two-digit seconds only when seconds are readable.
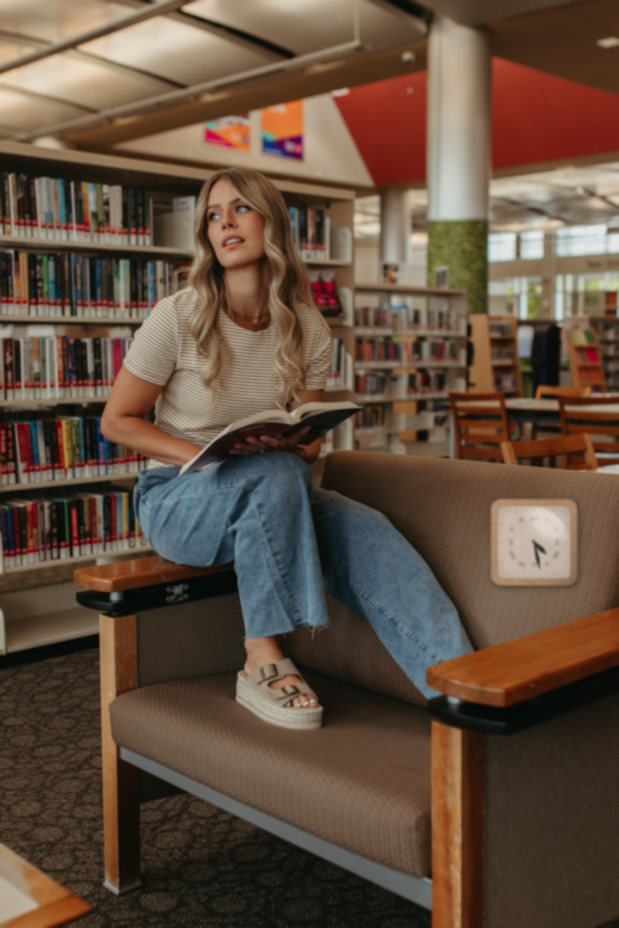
4.28
